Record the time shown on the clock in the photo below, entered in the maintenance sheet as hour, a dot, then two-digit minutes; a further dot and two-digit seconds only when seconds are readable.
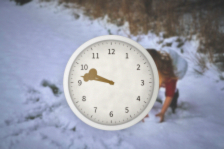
9.47
